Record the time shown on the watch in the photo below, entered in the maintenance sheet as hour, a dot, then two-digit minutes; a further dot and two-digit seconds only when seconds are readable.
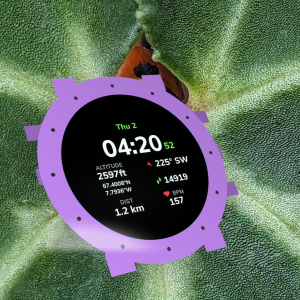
4.20.52
